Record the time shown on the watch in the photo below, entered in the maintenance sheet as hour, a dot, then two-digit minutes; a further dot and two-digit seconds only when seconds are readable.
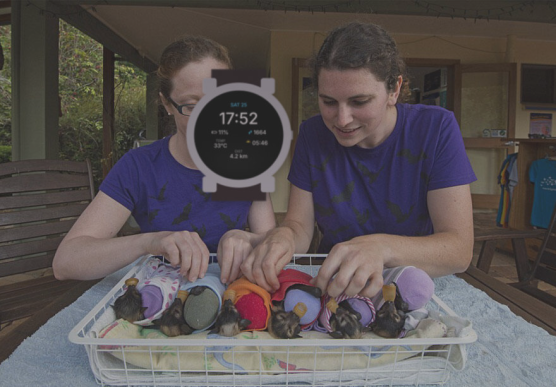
17.52
